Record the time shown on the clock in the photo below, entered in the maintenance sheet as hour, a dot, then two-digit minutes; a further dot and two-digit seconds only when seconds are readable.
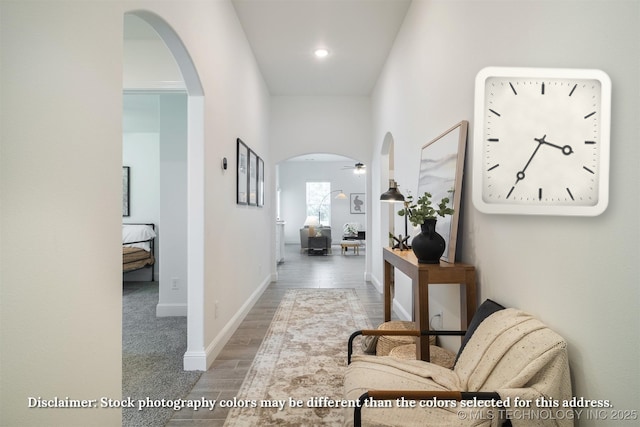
3.35
